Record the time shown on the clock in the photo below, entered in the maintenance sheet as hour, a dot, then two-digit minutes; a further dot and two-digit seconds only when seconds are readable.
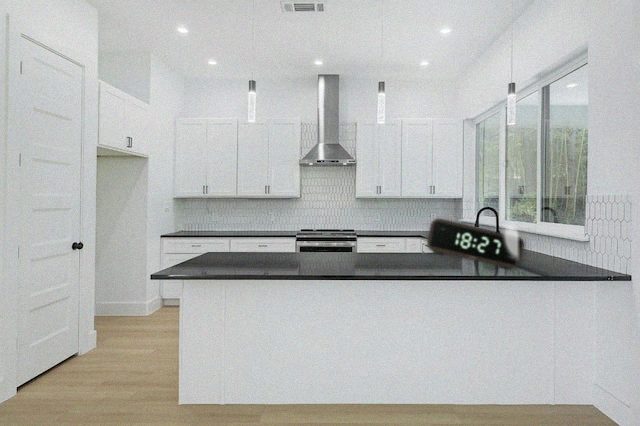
18.27
